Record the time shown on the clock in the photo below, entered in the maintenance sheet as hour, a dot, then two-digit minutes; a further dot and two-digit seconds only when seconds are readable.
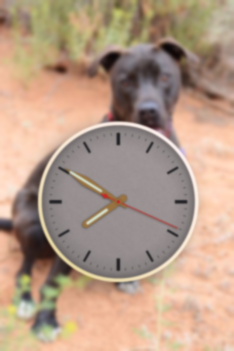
7.50.19
